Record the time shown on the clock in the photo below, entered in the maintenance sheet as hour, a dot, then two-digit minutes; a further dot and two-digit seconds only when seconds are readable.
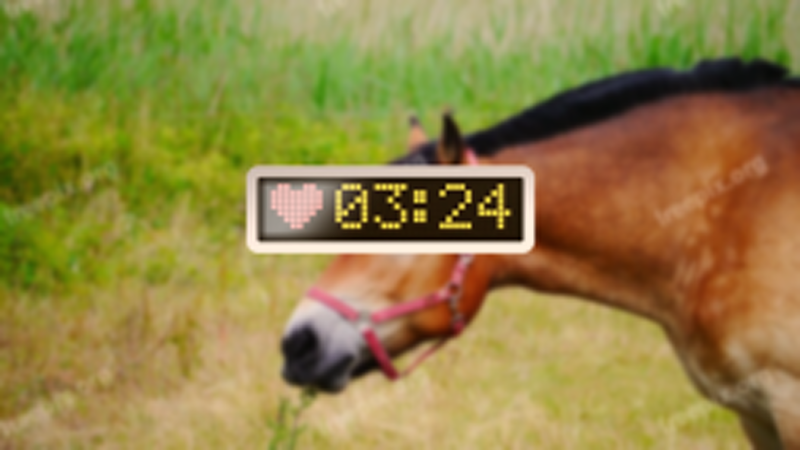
3.24
